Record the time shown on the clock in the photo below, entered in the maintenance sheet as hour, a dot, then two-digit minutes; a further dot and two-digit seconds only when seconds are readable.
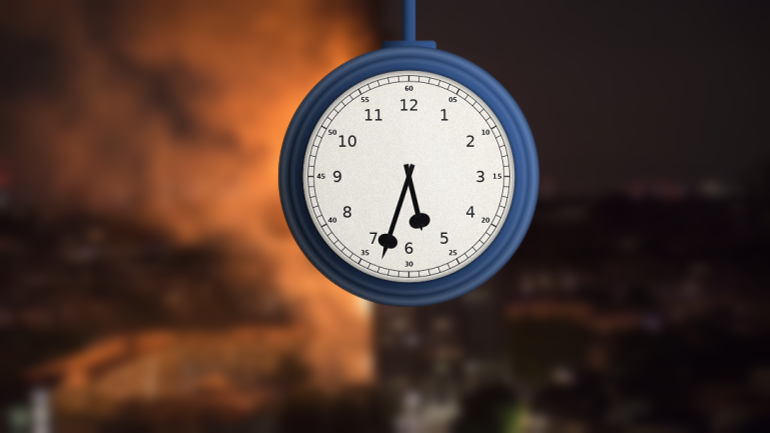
5.33
